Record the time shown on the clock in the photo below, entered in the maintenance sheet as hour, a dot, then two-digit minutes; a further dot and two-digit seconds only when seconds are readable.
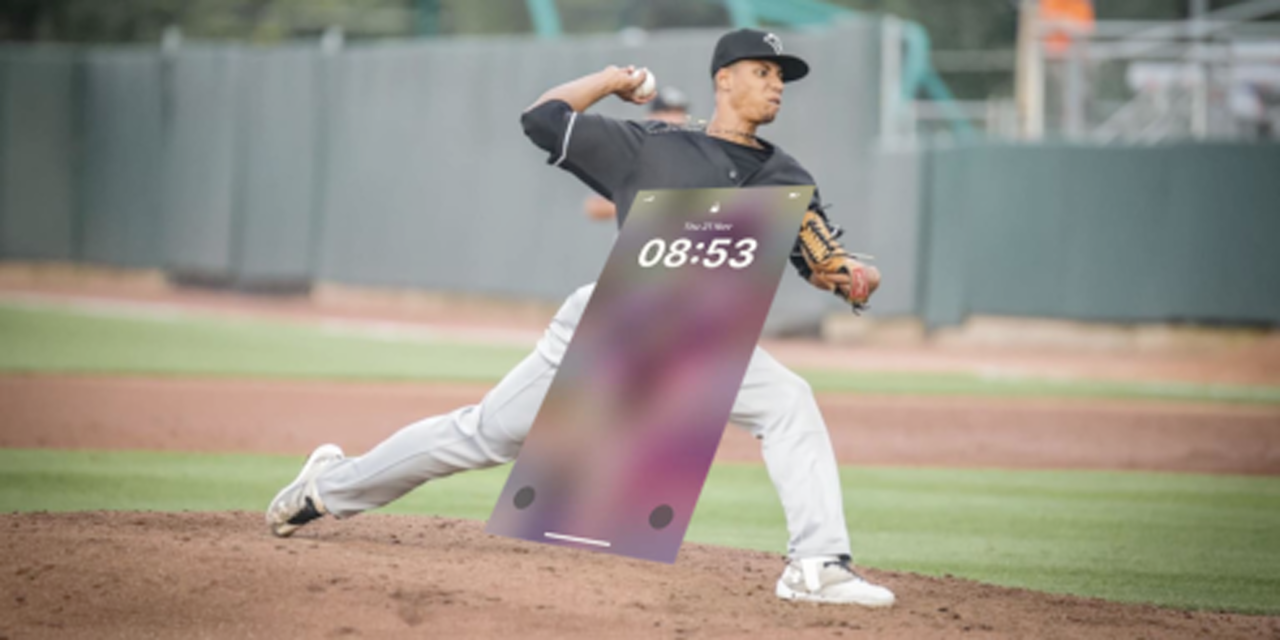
8.53
